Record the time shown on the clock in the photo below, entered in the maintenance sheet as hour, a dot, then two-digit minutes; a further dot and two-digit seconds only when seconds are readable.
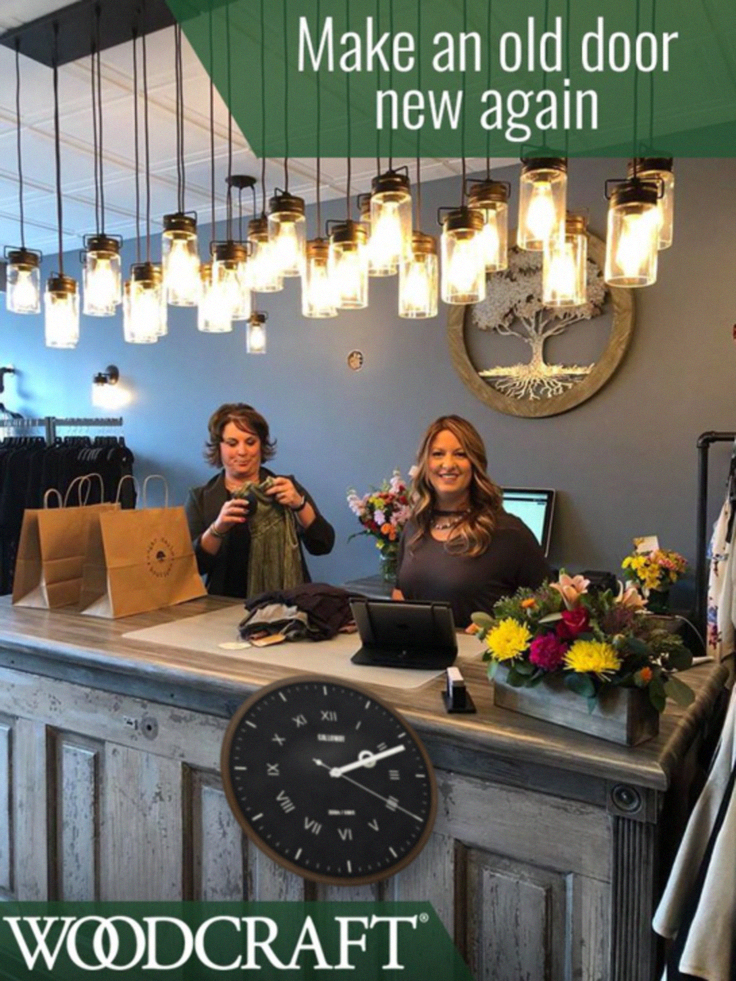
2.11.20
